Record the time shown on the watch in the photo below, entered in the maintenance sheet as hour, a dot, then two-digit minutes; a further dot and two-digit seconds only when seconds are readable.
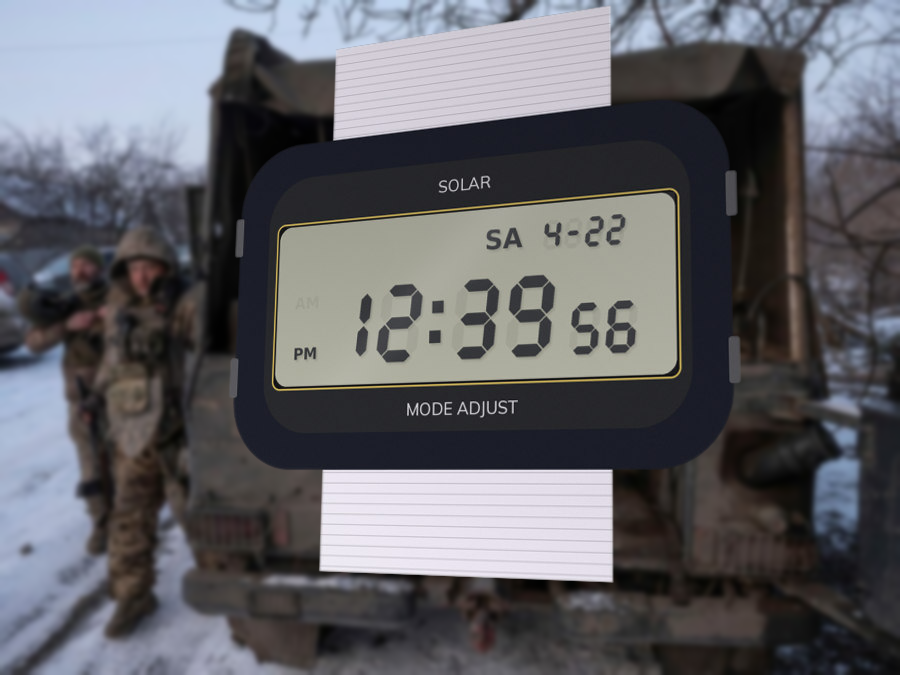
12.39.56
